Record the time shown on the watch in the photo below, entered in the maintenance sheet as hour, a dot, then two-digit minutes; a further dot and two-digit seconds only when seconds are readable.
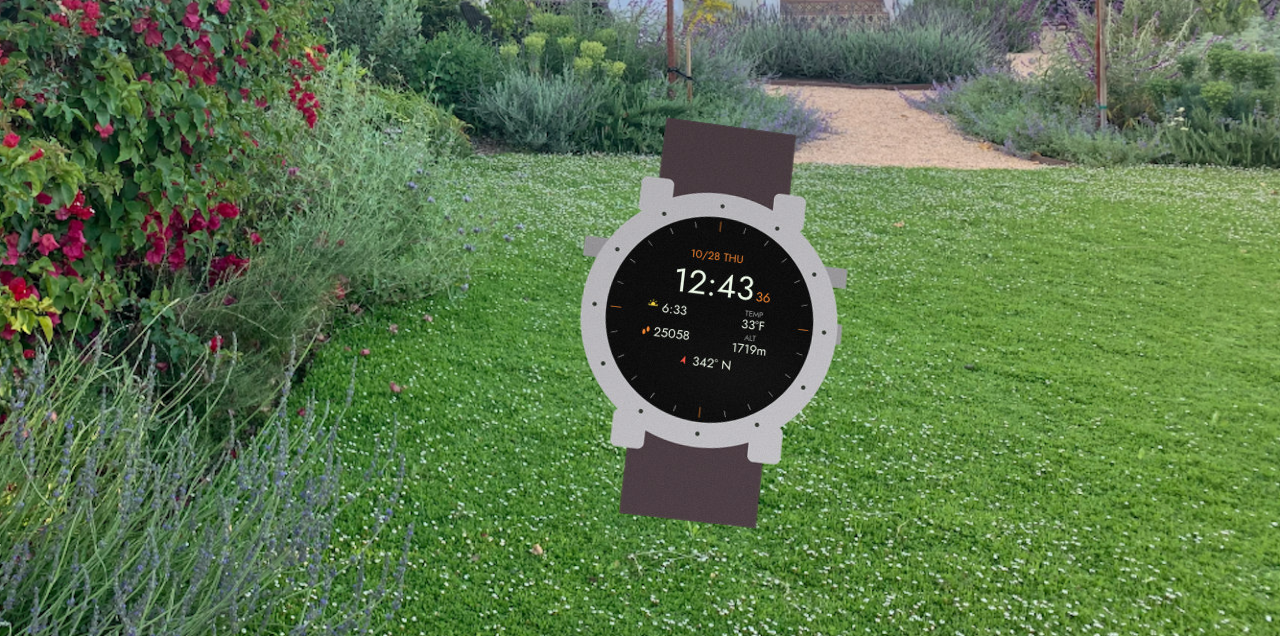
12.43.36
